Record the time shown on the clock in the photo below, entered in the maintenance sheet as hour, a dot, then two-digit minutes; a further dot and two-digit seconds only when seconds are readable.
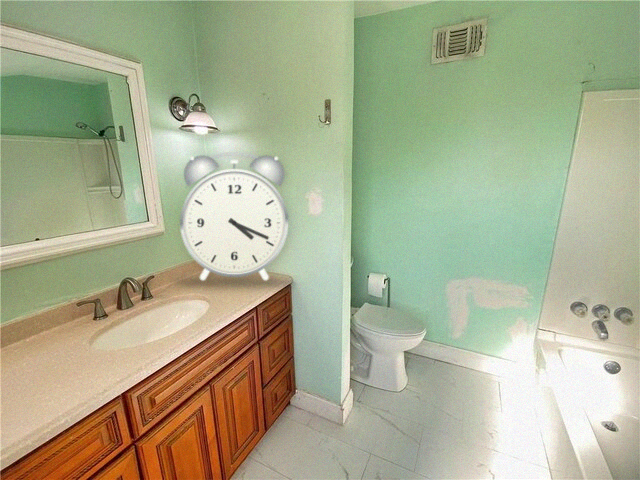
4.19
